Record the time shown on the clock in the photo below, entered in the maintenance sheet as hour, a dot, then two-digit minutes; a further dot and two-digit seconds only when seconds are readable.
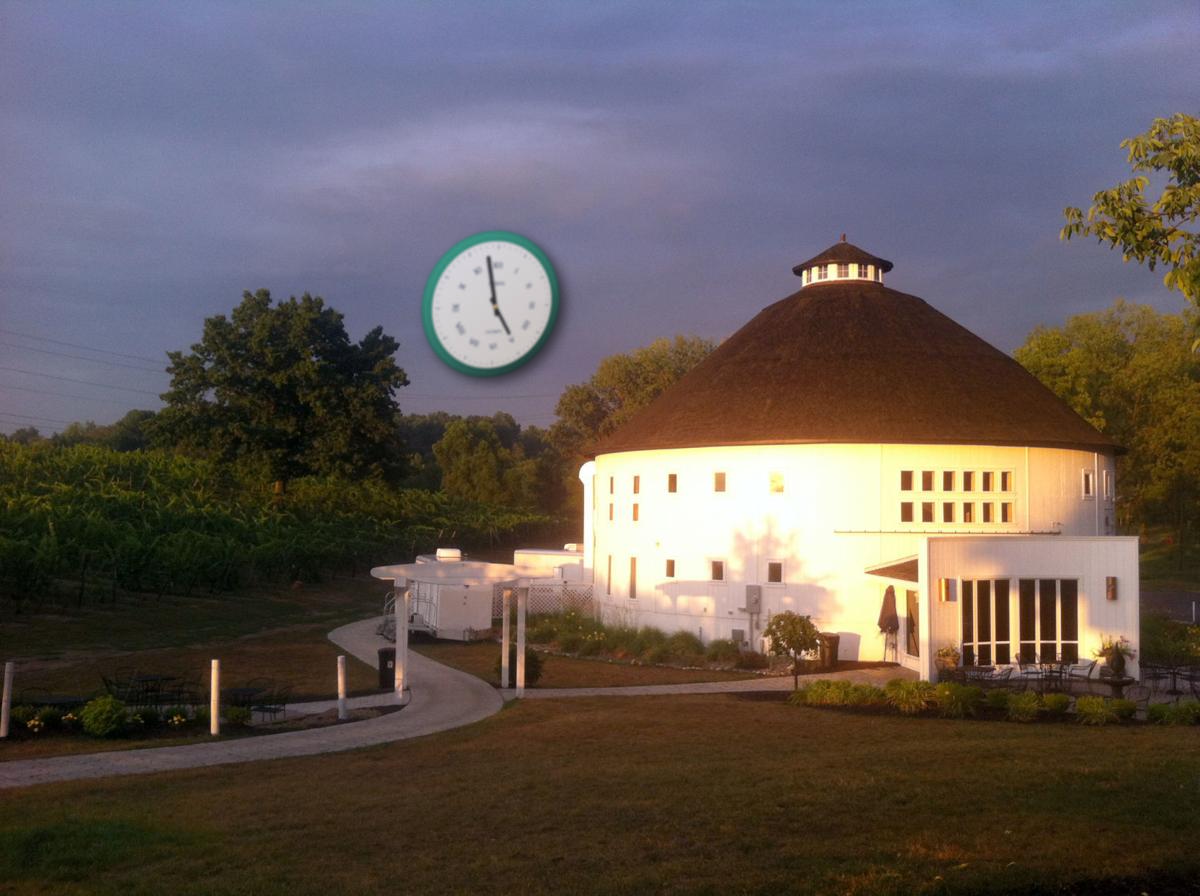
4.58
